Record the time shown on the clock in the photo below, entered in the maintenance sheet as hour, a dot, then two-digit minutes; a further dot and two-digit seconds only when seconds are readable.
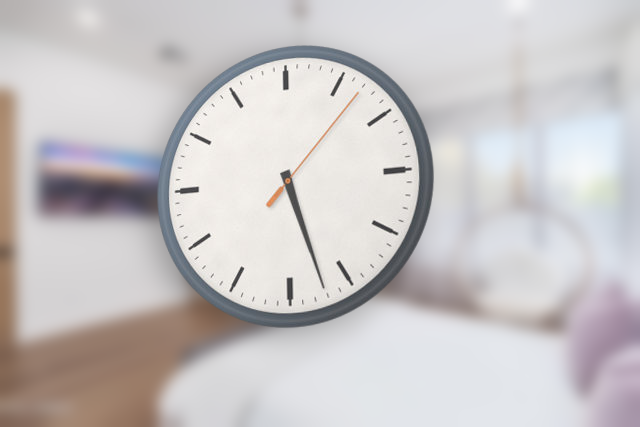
5.27.07
